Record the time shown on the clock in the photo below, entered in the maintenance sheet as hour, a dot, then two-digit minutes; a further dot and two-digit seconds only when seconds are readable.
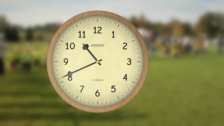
10.41
